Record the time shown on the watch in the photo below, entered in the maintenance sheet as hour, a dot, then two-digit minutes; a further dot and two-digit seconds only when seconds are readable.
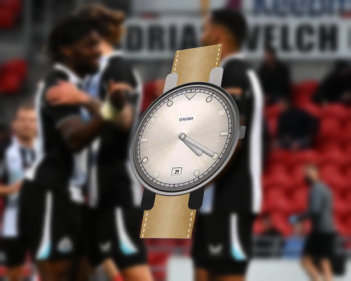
4.20
